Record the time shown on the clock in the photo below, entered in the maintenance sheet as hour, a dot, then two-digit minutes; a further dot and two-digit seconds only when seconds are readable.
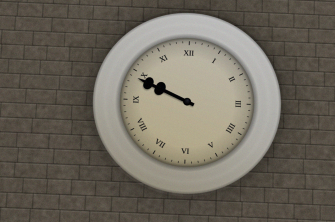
9.49
